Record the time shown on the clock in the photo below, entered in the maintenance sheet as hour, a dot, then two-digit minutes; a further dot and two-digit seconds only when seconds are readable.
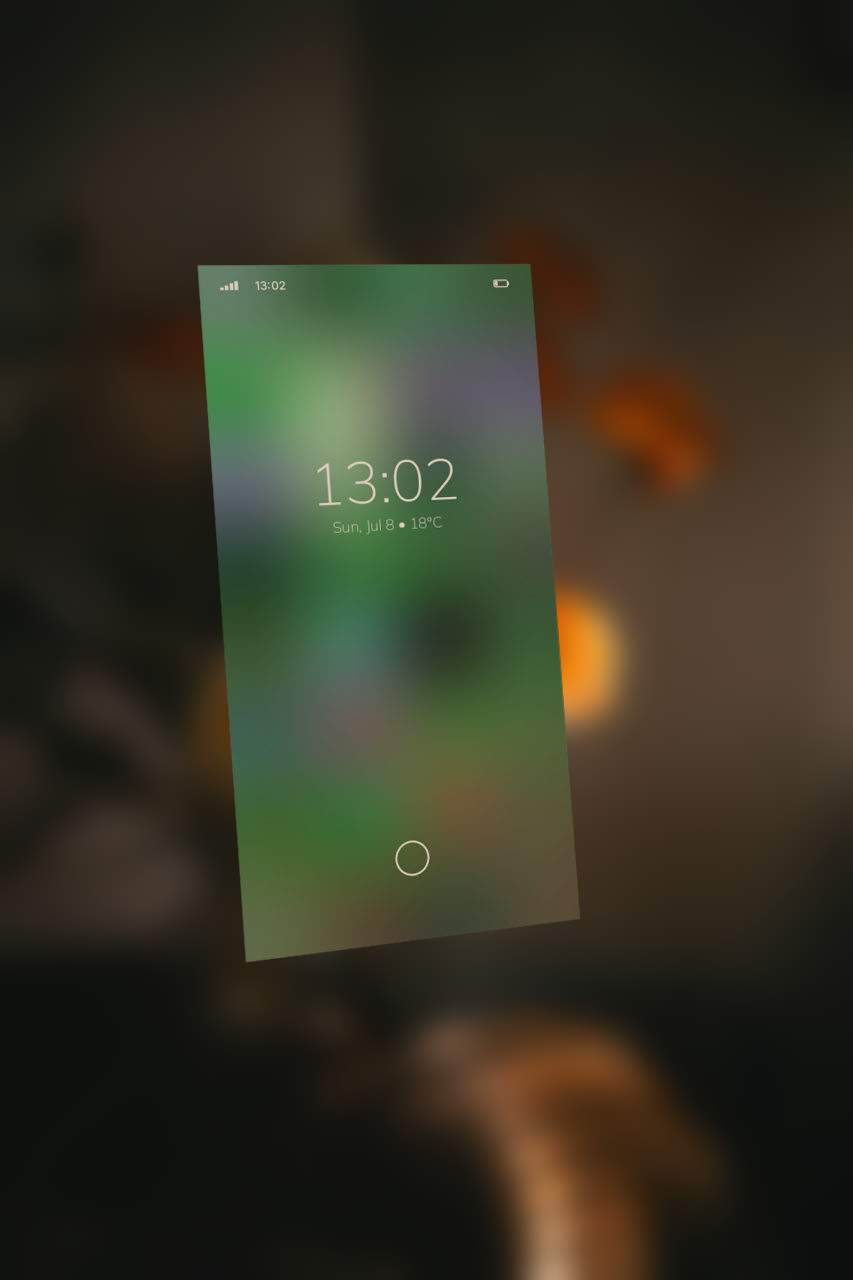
13.02
